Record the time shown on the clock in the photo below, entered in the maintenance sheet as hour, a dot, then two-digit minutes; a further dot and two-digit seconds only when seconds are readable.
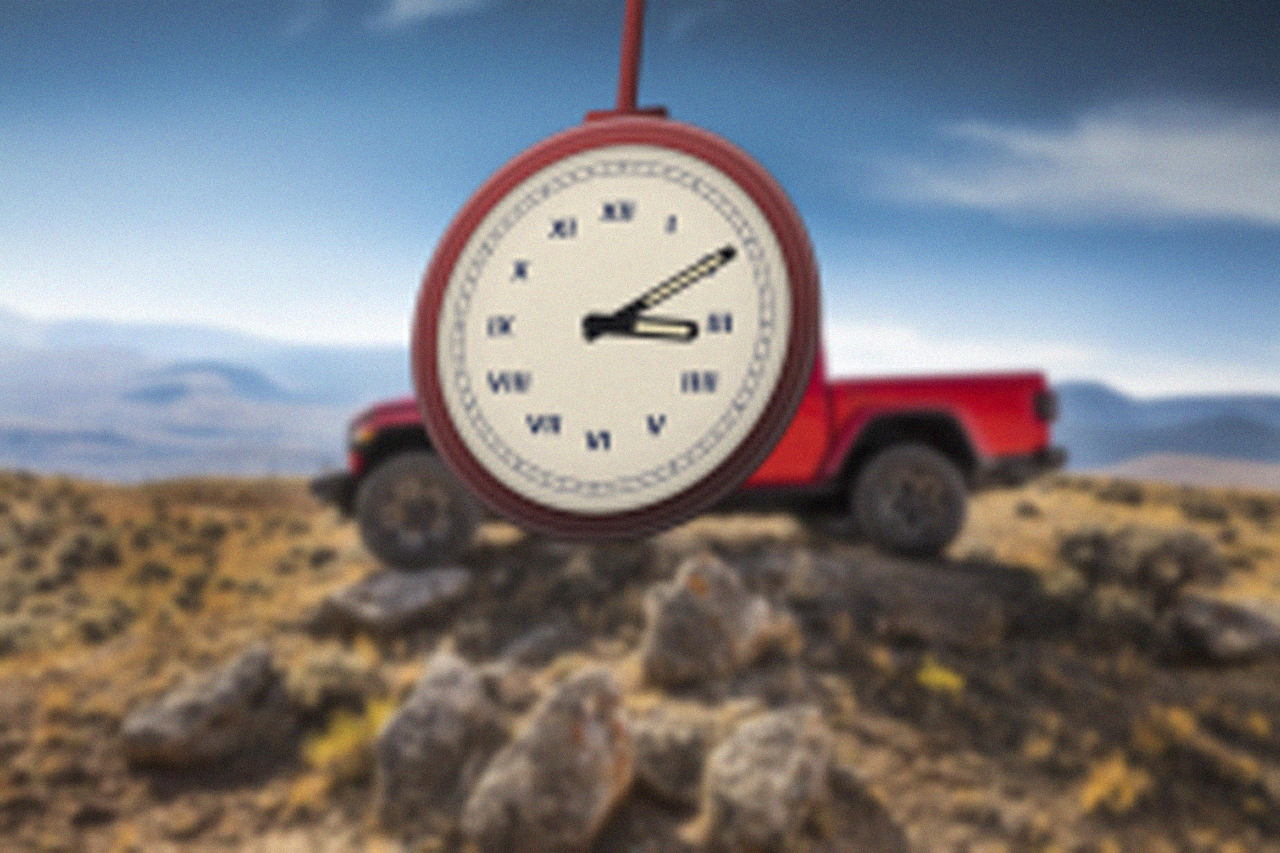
3.10
